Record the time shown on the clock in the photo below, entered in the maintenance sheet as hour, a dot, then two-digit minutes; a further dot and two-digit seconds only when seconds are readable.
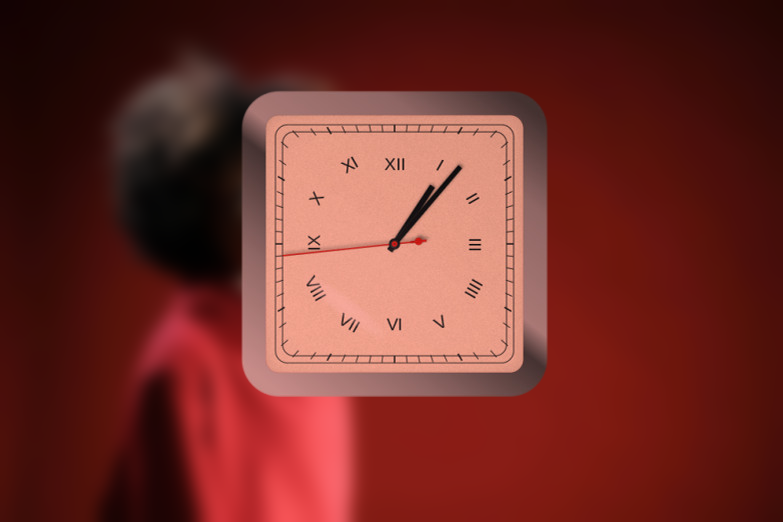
1.06.44
